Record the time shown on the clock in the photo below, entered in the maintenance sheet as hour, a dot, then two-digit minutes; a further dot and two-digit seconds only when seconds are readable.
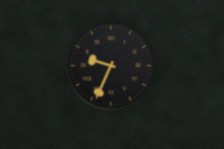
9.34
